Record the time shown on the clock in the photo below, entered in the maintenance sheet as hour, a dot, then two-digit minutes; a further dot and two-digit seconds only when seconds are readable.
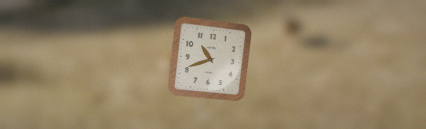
10.41
